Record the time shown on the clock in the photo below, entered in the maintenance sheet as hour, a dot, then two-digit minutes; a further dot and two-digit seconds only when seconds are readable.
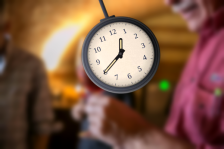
12.40
